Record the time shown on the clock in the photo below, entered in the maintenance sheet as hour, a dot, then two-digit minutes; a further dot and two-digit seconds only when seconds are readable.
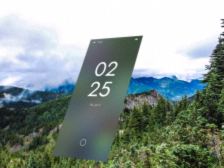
2.25
